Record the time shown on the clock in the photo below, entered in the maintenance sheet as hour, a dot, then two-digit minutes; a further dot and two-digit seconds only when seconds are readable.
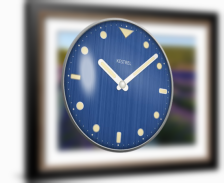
10.08
